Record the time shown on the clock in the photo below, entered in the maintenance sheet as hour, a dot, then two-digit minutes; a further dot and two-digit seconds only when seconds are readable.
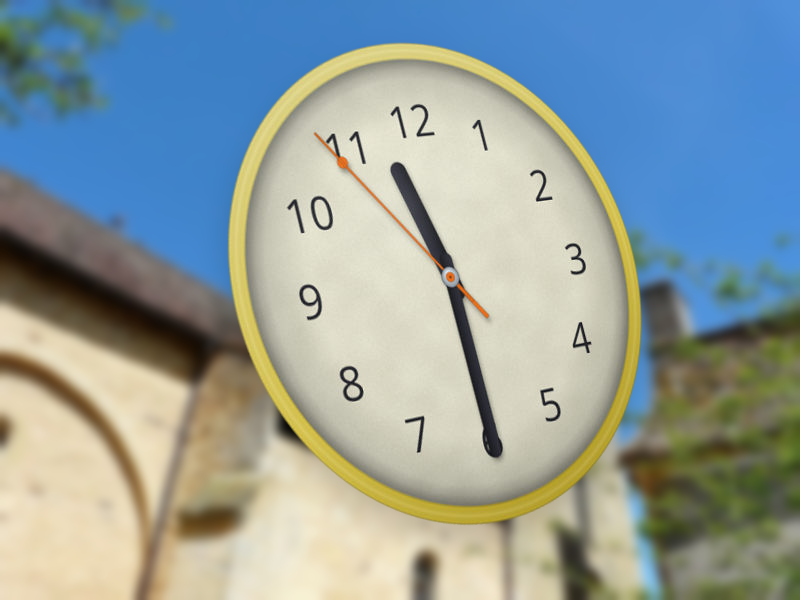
11.29.54
